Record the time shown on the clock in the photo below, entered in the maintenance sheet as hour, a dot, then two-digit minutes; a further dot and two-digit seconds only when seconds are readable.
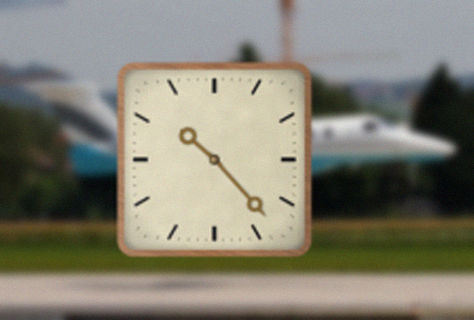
10.23
